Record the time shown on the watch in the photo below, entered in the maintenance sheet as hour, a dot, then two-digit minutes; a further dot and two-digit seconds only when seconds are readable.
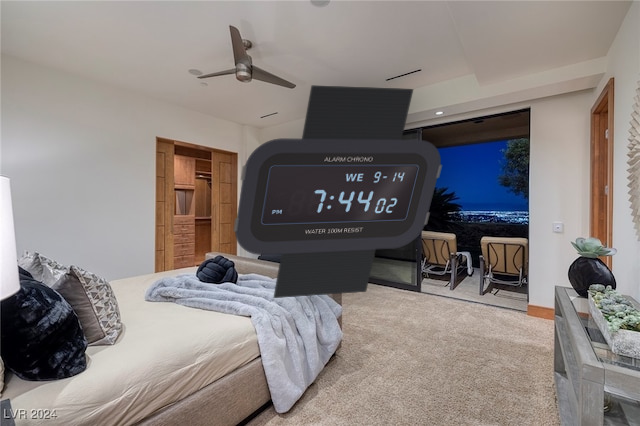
7.44.02
